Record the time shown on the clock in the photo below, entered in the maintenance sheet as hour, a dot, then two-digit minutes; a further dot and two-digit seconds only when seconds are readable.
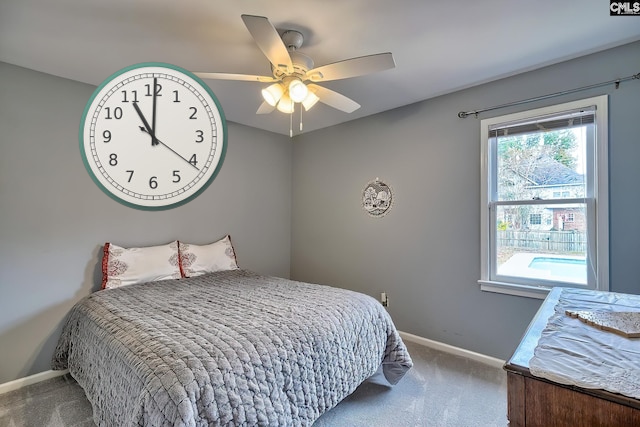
11.00.21
